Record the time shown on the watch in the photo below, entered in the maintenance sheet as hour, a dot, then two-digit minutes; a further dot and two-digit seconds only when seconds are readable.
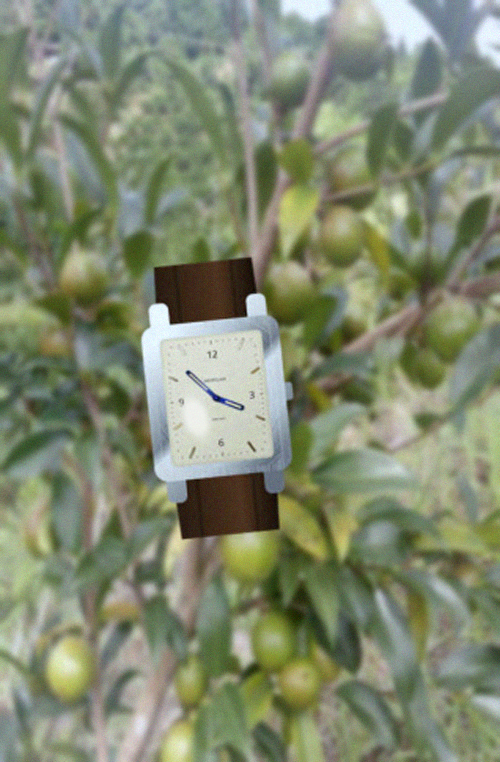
3.53
